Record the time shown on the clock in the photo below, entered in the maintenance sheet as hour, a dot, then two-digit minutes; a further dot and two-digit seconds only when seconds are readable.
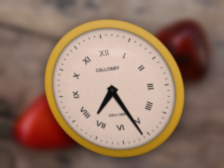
7.26
